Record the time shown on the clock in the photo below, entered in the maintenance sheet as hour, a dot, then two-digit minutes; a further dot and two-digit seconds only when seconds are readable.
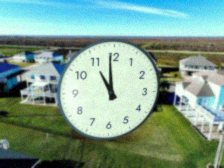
10.59
